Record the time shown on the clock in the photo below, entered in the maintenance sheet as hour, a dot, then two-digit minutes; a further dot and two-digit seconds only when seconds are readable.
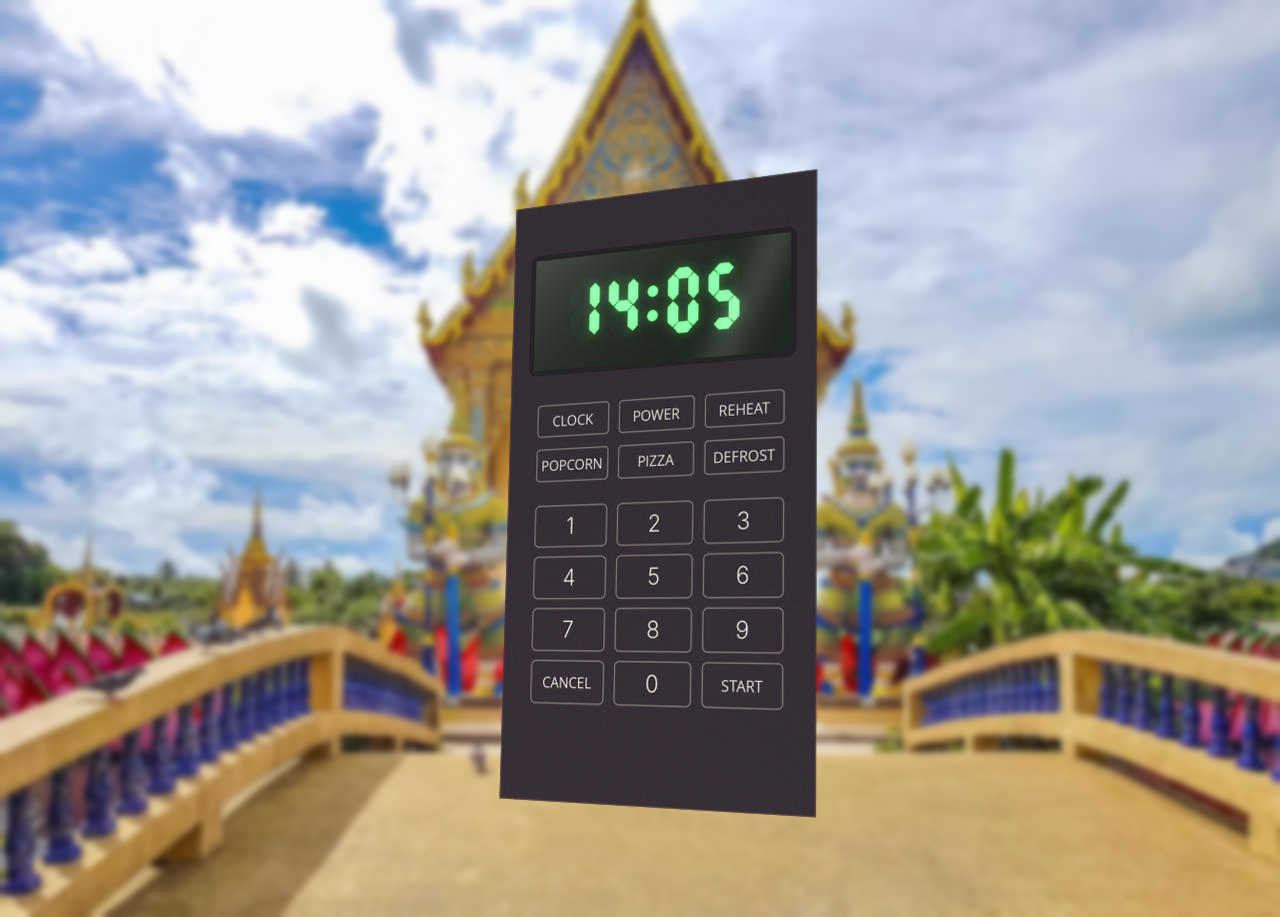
14.05
